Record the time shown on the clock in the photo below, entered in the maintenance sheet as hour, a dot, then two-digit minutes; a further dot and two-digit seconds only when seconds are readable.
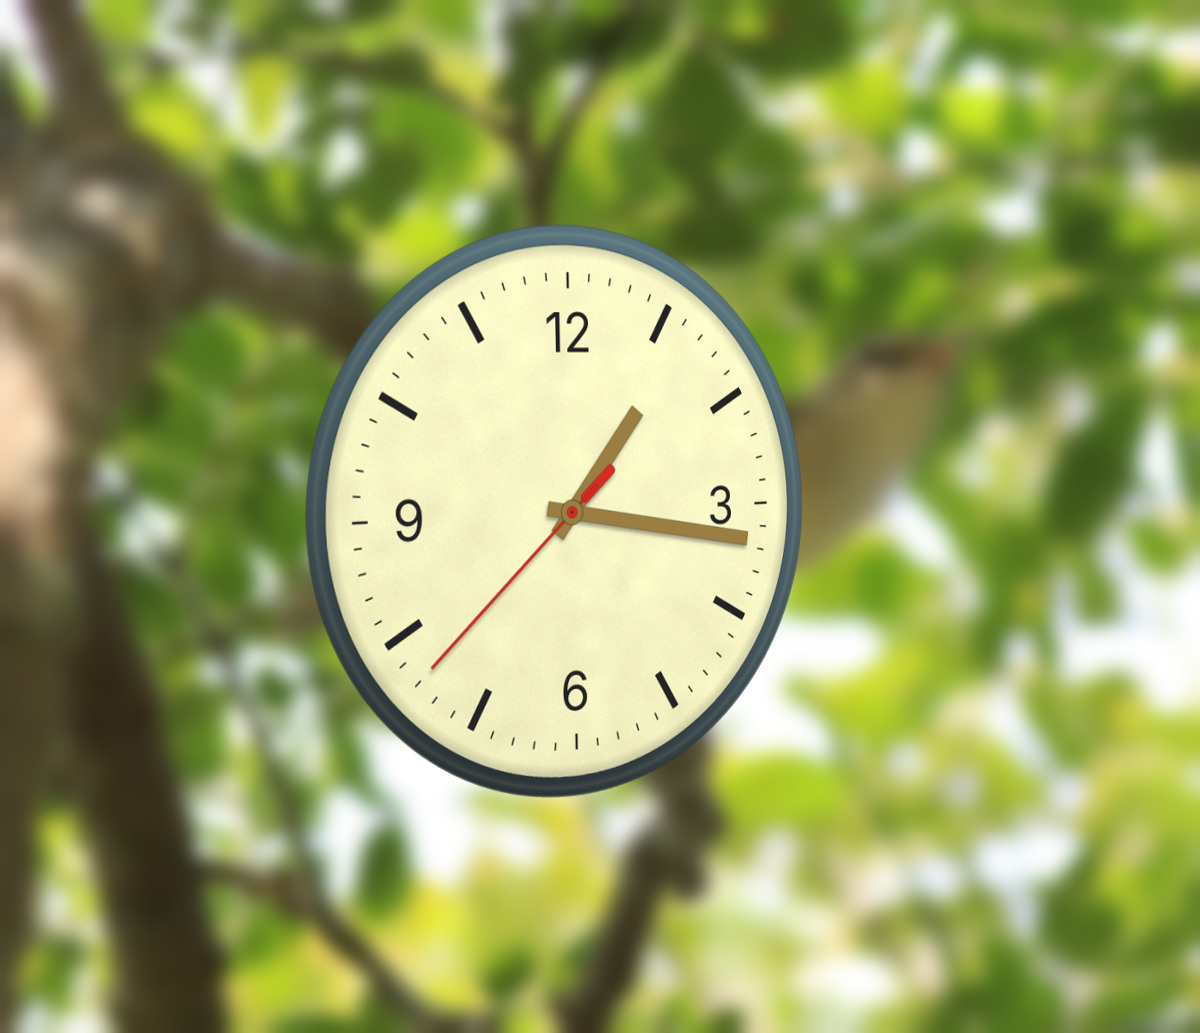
1.16.38
